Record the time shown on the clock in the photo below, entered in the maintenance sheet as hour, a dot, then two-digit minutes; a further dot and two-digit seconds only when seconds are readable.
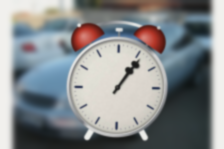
1.06
